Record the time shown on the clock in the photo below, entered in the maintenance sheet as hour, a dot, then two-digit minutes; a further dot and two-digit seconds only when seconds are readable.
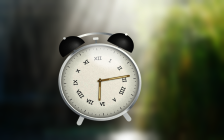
6.14
